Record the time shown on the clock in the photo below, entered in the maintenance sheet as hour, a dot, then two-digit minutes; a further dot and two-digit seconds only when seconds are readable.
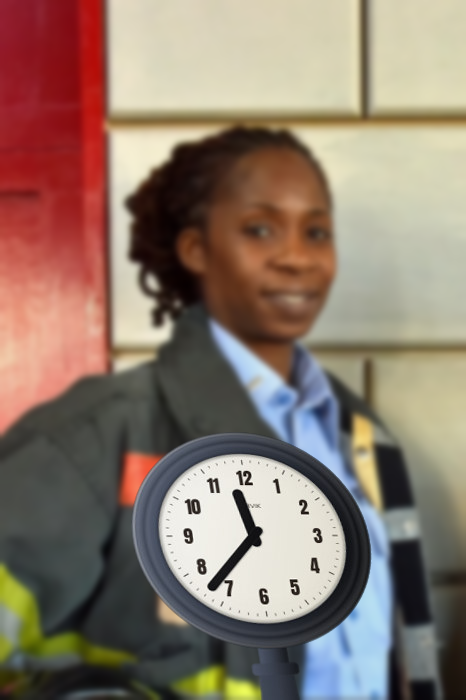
11.37
